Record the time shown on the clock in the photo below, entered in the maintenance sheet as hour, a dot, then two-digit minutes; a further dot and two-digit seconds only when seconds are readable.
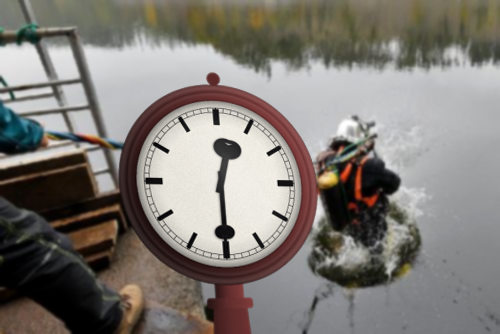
12.30
